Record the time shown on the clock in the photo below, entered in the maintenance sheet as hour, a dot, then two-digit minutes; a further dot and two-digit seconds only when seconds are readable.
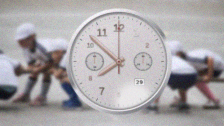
7.52
